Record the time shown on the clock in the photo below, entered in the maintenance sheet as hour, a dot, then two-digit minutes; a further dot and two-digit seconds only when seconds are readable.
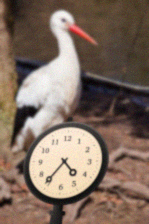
4.36
